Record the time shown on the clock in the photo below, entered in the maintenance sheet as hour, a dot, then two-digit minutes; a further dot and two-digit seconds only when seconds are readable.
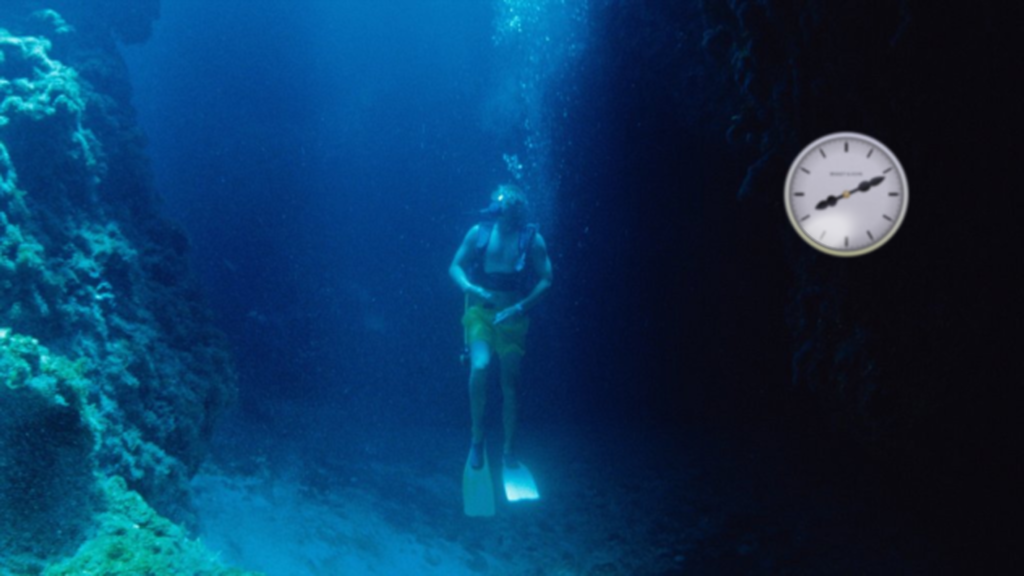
8.11
